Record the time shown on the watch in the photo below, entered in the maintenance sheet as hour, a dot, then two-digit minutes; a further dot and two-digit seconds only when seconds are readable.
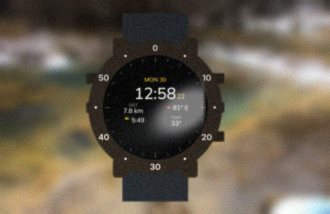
12.58
